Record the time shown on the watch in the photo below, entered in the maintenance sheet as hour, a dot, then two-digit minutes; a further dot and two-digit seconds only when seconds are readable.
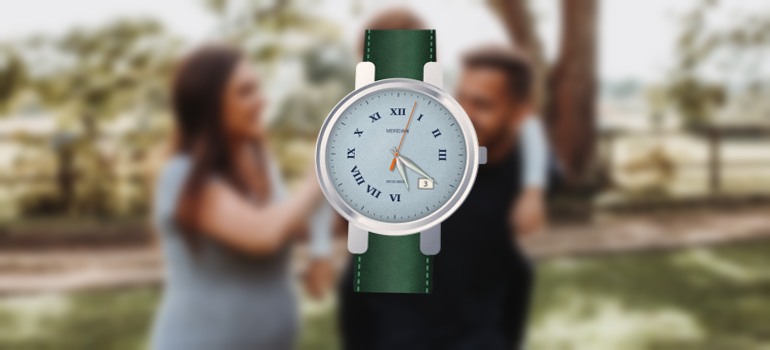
5.21.03
